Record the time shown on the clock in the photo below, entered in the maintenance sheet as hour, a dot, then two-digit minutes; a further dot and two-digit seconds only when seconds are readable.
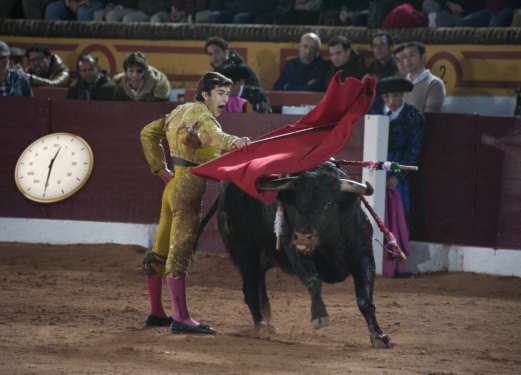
12.30
